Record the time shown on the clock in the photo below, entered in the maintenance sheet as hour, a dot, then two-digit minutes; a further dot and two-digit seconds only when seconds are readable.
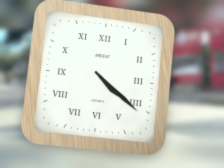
4.21
